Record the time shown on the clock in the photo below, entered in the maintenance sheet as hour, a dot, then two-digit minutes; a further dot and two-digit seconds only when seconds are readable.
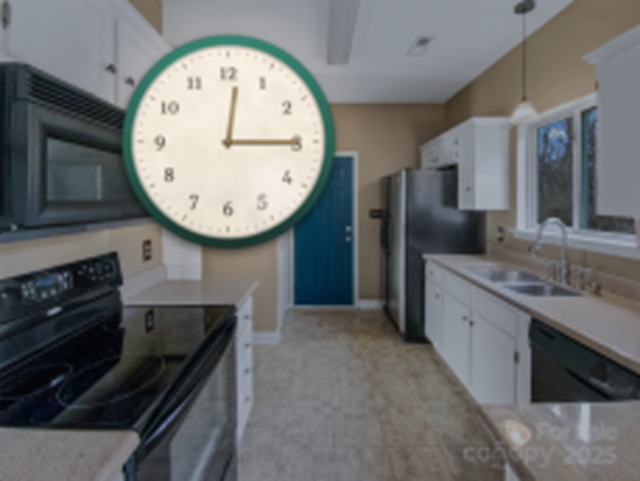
12.15
